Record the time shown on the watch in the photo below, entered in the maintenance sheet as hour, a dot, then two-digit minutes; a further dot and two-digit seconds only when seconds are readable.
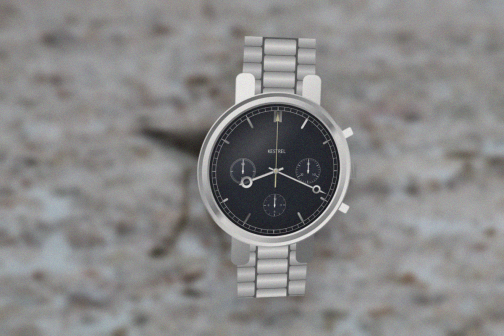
8.19
